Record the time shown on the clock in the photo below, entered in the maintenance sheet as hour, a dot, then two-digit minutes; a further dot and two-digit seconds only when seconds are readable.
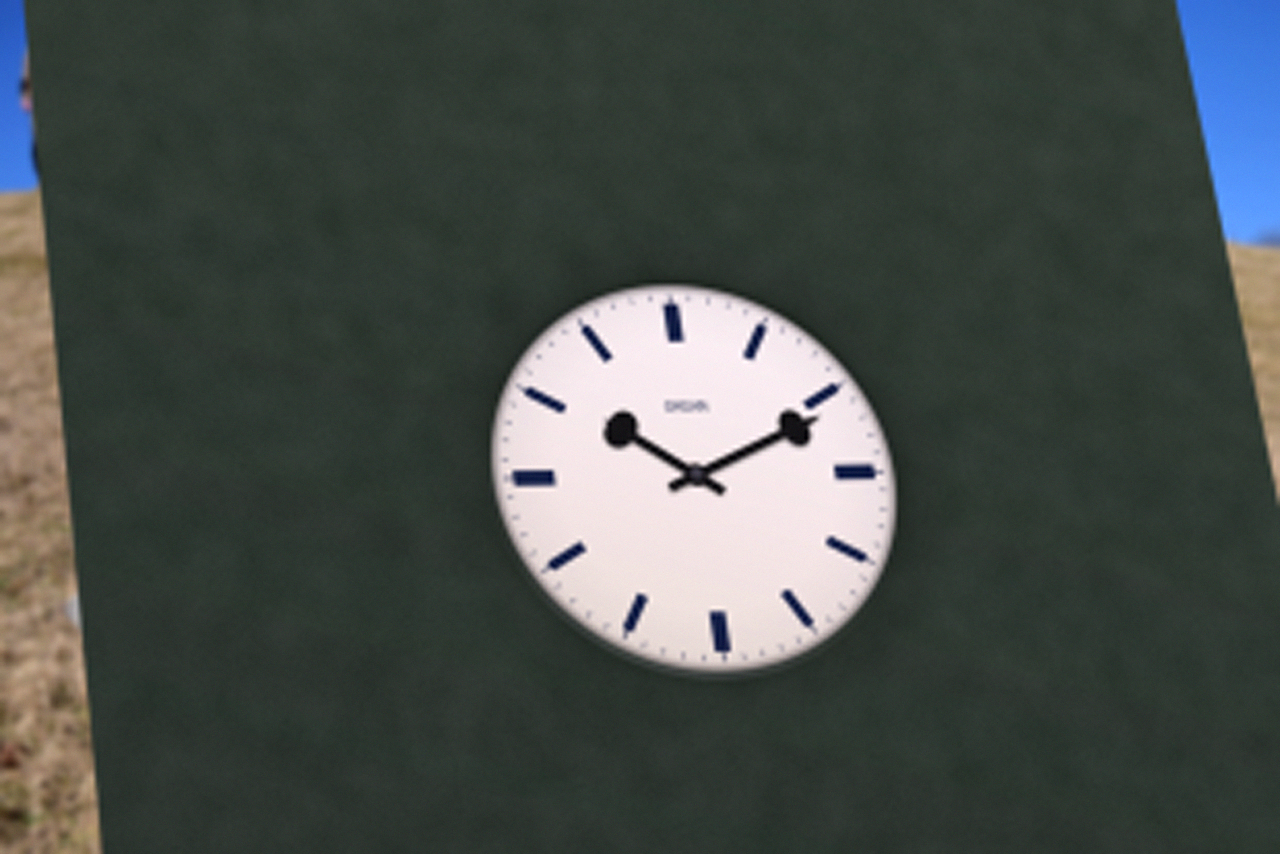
10.11
